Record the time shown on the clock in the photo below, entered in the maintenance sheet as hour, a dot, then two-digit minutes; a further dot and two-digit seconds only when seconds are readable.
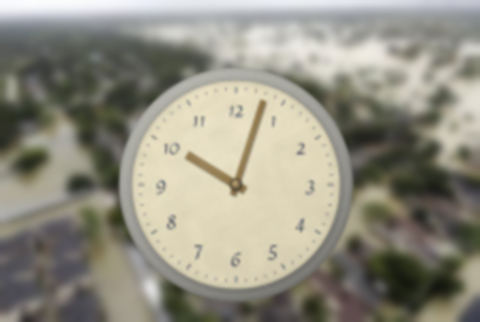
10.03
